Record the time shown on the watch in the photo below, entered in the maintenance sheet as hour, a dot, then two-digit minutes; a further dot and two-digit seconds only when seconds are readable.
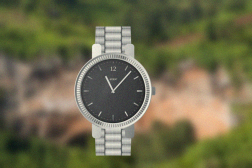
11.07
